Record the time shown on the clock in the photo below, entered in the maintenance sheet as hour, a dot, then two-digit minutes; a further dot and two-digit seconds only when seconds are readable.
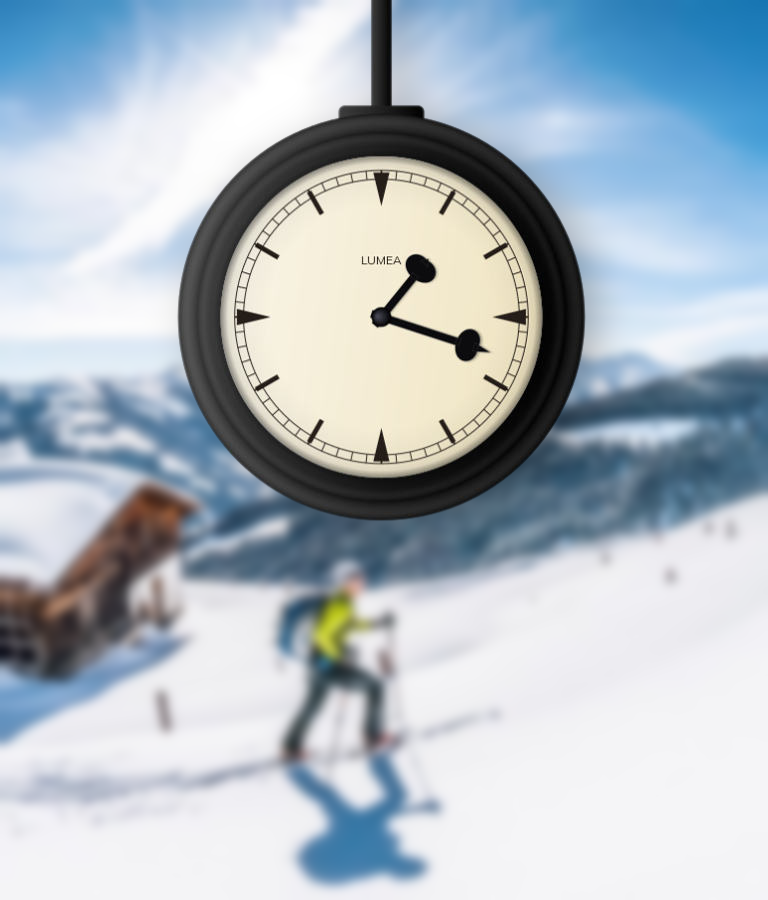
1.18
